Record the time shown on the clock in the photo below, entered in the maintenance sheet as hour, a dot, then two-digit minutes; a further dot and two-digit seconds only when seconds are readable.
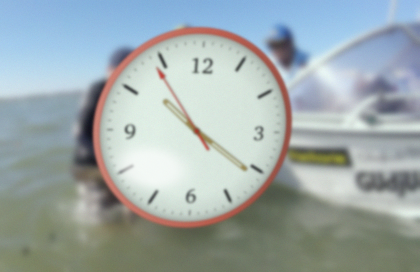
10.20.54
